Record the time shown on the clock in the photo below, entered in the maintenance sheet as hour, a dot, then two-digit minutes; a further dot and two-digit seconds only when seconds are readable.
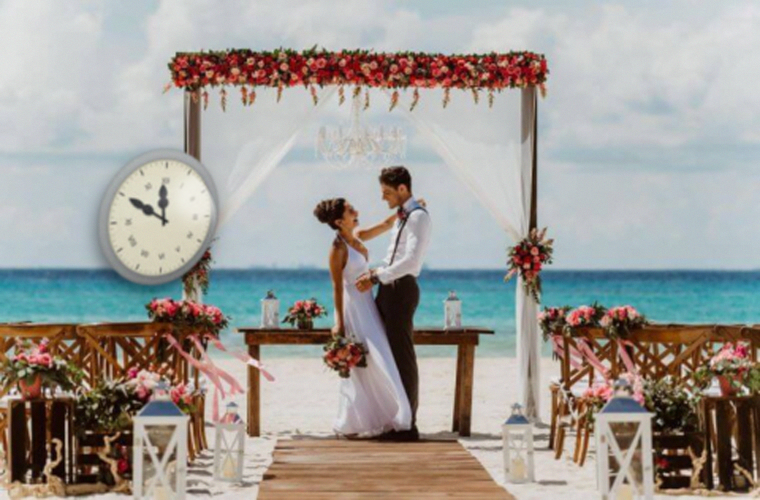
11.50
